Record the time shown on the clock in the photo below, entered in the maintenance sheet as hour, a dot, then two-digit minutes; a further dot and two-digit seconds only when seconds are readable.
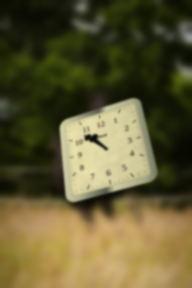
10.53
